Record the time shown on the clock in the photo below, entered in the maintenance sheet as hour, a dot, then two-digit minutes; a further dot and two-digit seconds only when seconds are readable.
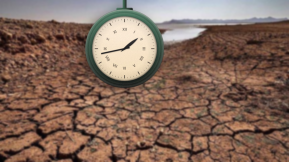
1.43
